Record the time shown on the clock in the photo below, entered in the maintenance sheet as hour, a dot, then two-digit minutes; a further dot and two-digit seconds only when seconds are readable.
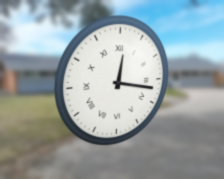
12.17
